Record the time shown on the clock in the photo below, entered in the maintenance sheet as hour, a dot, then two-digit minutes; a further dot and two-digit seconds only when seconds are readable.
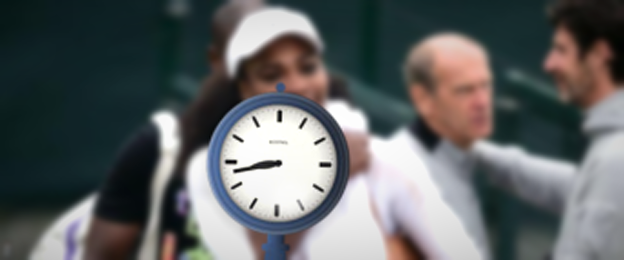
8.43
